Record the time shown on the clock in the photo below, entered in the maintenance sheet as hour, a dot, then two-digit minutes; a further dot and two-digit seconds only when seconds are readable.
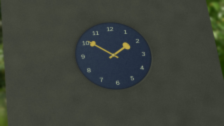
1.51
